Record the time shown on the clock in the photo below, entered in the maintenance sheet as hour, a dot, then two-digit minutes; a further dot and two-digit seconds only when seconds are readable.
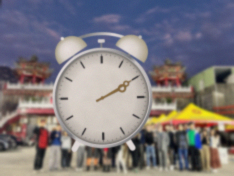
2.10
